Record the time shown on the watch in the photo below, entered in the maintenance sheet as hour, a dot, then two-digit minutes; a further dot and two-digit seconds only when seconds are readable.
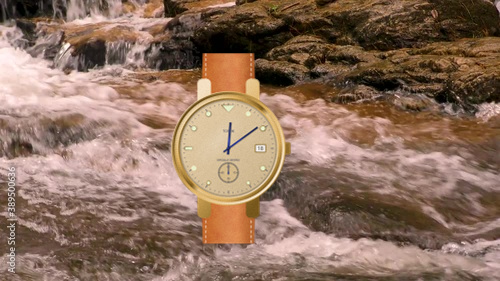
12.09
